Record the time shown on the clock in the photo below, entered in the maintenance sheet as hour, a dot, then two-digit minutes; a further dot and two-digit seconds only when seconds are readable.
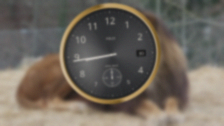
8.44
